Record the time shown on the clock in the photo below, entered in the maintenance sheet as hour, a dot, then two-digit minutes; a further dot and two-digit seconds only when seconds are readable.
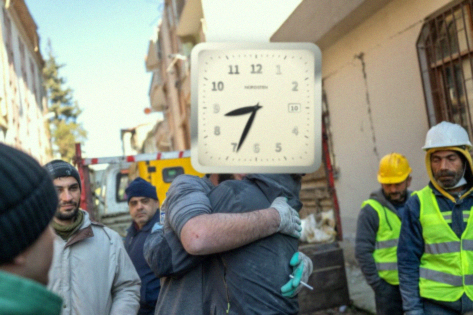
8.34
